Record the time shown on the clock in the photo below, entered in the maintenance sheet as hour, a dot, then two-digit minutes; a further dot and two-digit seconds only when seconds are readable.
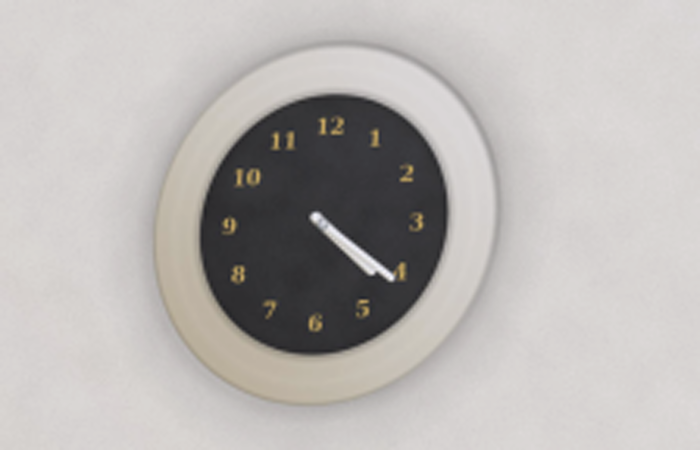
4.21
